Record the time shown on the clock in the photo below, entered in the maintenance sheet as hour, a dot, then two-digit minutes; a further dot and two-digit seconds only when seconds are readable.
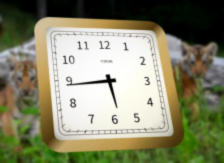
5.44
